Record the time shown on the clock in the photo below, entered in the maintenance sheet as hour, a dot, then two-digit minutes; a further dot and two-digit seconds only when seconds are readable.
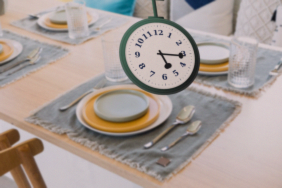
5.16
